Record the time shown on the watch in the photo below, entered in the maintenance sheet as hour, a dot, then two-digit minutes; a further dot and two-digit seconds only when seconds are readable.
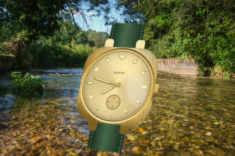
7.47
